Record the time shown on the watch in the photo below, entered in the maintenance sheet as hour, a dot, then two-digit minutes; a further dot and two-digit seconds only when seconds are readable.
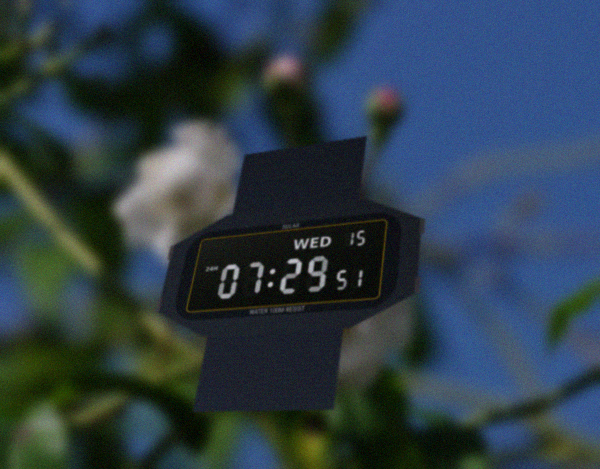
7.29.51
